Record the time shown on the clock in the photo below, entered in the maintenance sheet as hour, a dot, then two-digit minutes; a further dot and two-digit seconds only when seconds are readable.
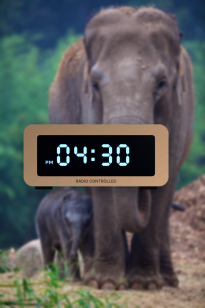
4.30
